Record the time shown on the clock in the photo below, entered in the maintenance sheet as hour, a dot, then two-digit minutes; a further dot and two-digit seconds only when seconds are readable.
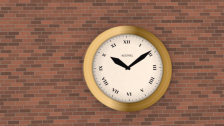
10.09
